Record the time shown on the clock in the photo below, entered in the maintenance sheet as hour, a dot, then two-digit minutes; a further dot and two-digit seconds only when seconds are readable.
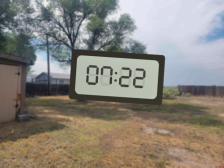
7.22
